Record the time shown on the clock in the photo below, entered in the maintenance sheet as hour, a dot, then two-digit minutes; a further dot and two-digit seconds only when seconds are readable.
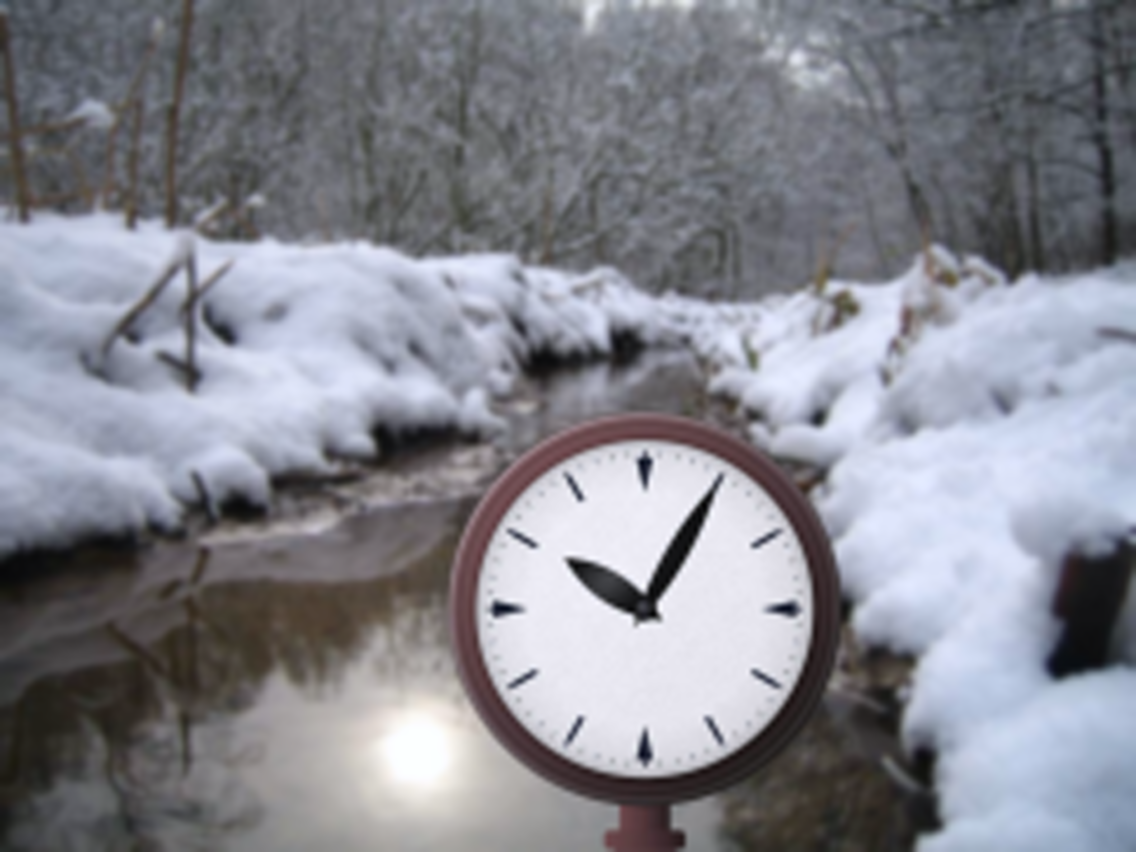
10.05
